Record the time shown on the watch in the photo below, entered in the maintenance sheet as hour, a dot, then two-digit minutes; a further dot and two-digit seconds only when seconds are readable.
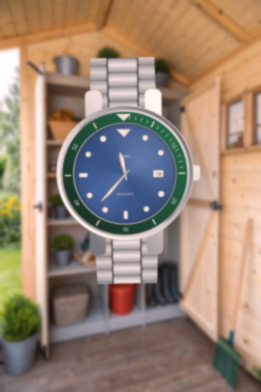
11.37
